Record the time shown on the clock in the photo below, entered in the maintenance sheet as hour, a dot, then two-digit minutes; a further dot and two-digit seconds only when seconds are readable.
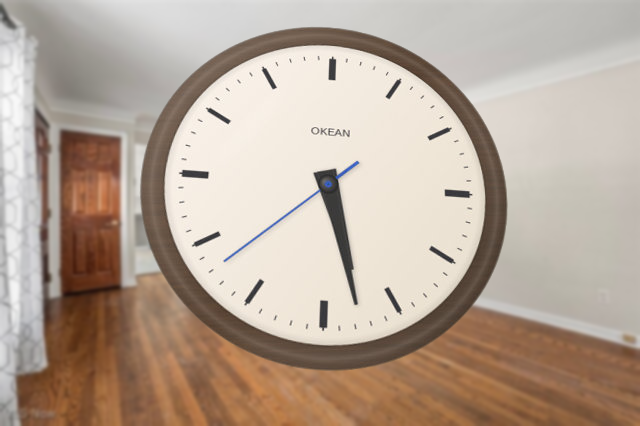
5.27.38
